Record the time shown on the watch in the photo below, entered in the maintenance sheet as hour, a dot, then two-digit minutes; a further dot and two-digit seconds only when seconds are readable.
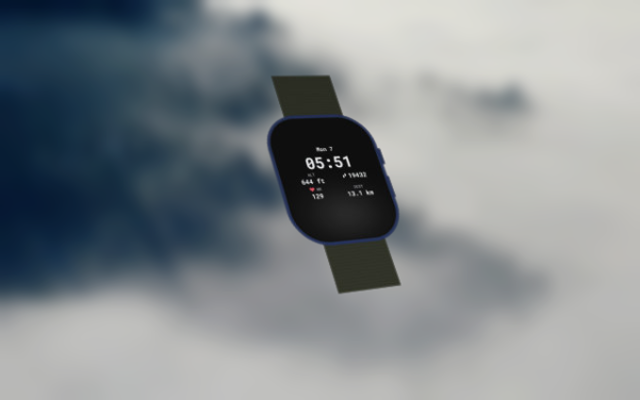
5.51
